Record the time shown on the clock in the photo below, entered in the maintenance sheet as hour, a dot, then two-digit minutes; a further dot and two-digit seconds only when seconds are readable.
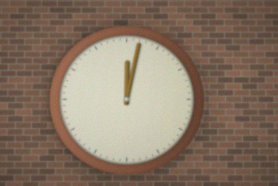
12.02
